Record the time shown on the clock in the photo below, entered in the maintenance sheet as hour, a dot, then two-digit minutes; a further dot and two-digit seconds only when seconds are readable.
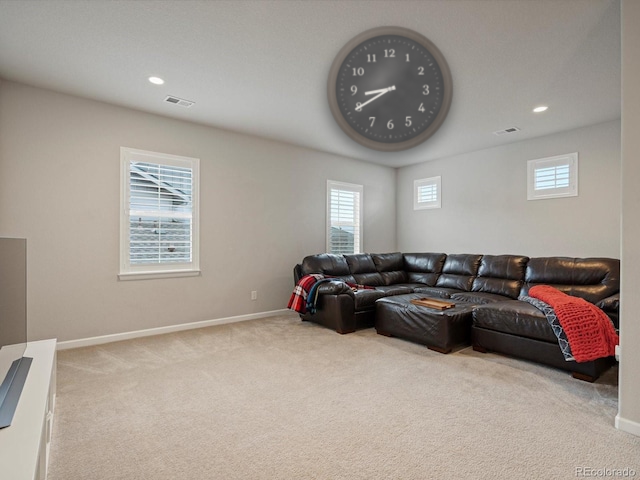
8.40
